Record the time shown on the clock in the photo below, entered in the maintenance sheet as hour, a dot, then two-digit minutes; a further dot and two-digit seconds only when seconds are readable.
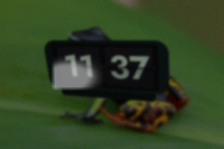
11.37
